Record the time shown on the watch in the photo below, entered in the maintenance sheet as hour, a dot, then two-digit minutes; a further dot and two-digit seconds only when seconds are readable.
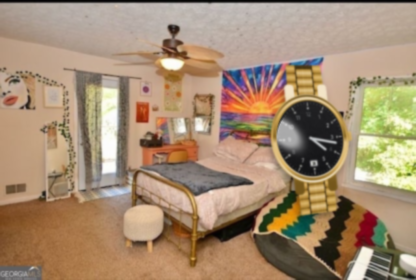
4.17
